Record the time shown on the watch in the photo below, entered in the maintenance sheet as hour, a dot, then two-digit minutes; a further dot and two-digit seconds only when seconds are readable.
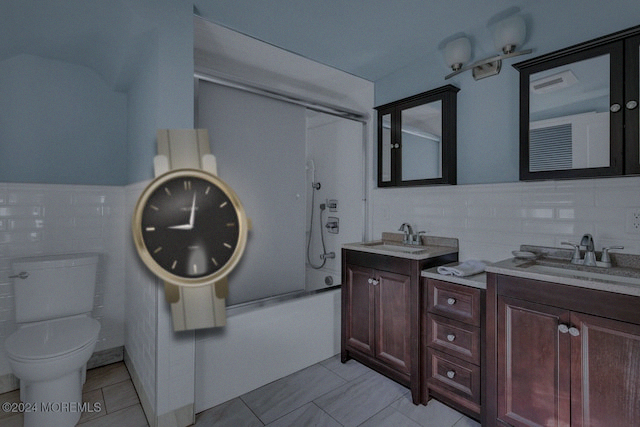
9.02
